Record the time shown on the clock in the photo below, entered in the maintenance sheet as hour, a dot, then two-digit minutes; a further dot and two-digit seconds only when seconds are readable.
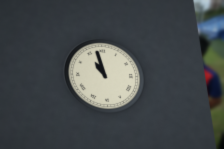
10.58
